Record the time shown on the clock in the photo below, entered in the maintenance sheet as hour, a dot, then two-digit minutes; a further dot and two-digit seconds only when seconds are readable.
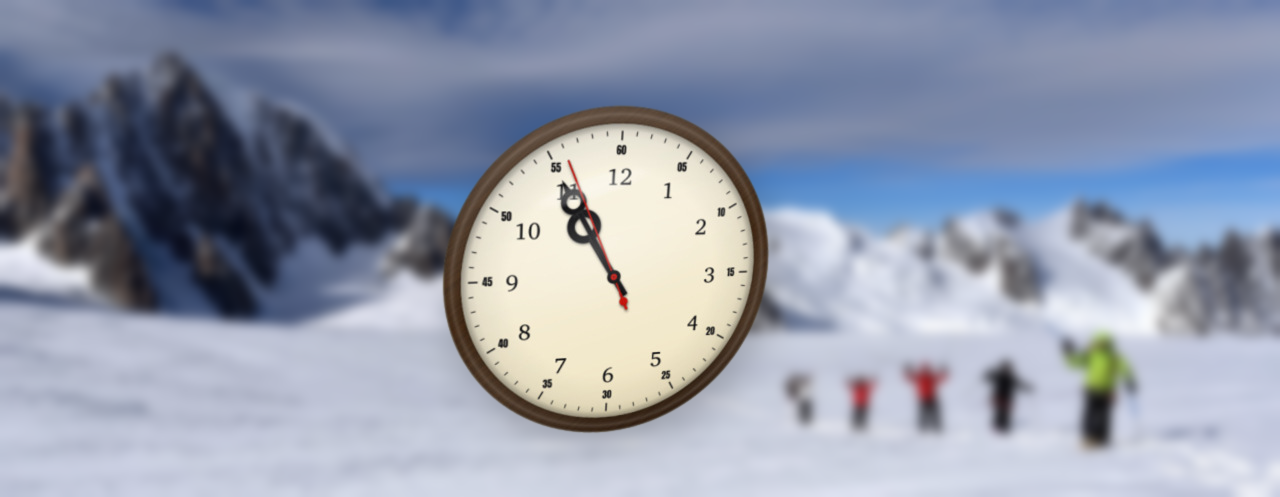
10.54.56
